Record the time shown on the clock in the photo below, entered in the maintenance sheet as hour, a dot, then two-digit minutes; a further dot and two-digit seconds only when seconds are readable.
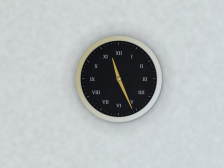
11.26
